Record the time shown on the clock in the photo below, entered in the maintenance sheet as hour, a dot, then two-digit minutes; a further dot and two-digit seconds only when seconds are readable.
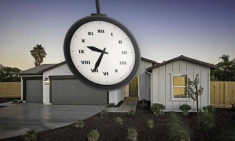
9.35
